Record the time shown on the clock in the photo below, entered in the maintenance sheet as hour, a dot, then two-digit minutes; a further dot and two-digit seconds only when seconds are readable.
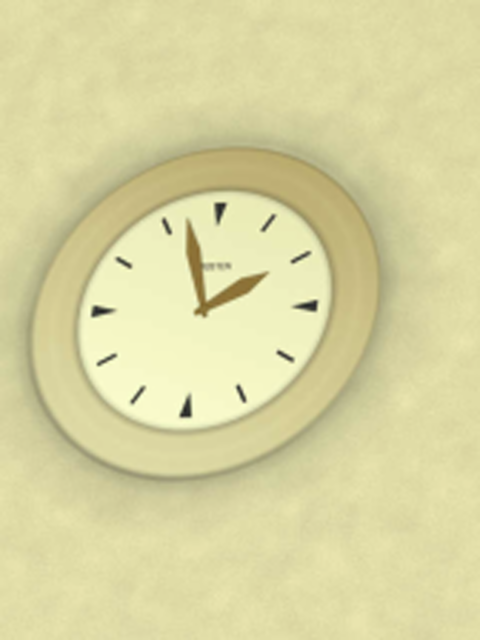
1.57
